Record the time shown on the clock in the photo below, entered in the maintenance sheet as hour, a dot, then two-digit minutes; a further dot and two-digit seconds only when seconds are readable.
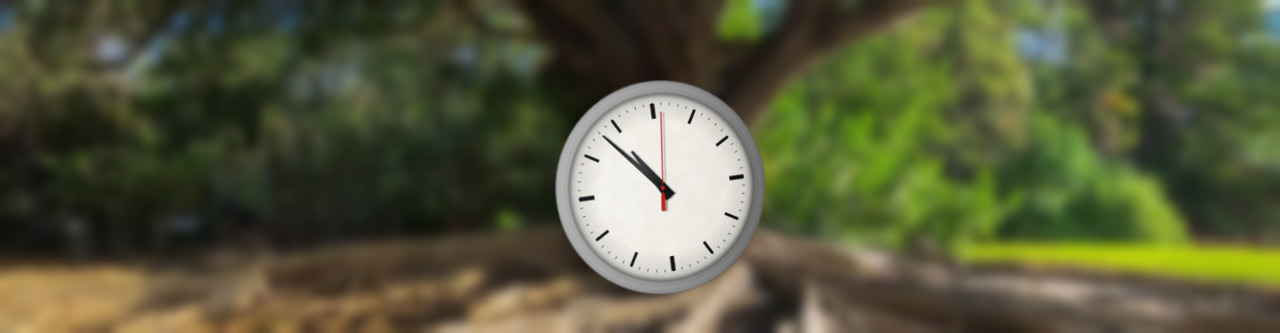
10.53.01
